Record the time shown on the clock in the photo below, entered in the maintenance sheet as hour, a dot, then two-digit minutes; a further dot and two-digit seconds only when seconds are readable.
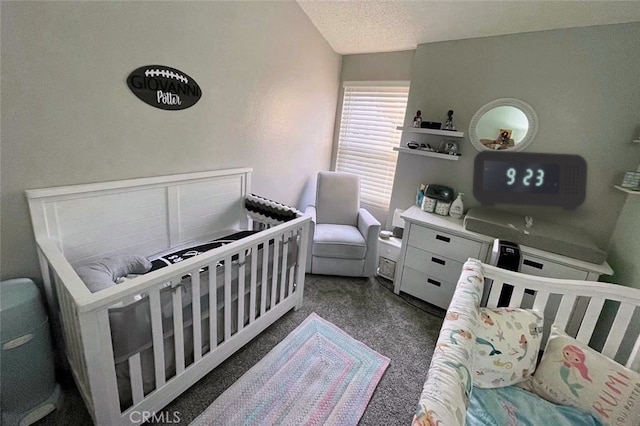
9.23
